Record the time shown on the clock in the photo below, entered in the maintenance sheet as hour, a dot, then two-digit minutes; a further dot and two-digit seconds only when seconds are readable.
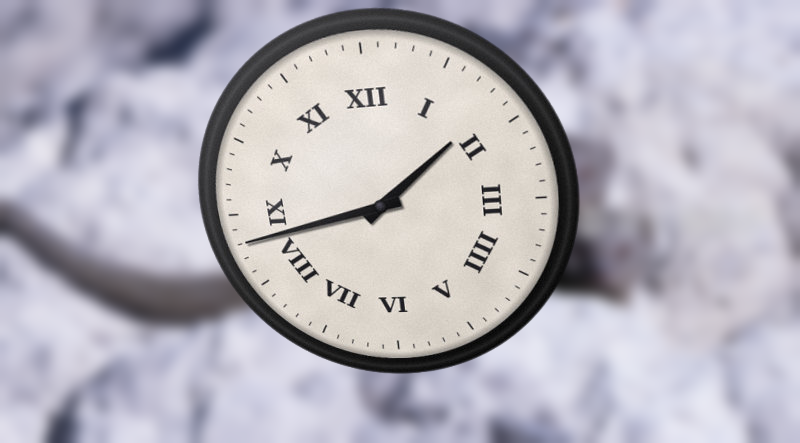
1.43
